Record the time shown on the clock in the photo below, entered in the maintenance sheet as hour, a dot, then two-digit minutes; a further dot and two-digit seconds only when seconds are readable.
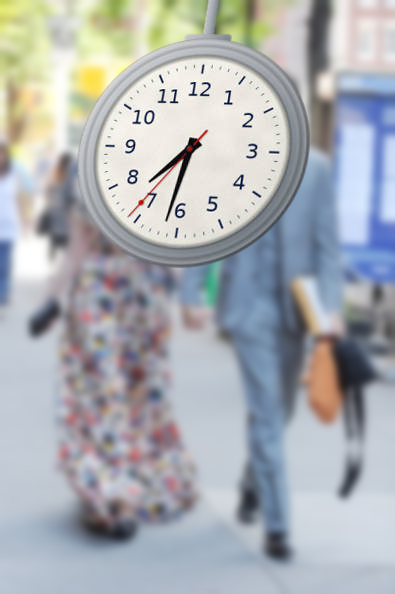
7.31.36
